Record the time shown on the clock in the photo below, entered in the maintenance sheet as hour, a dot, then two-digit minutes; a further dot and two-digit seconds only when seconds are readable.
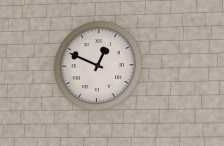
12.49
